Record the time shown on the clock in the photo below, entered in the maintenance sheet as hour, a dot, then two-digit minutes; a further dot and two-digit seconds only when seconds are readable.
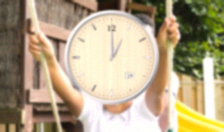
1.00
